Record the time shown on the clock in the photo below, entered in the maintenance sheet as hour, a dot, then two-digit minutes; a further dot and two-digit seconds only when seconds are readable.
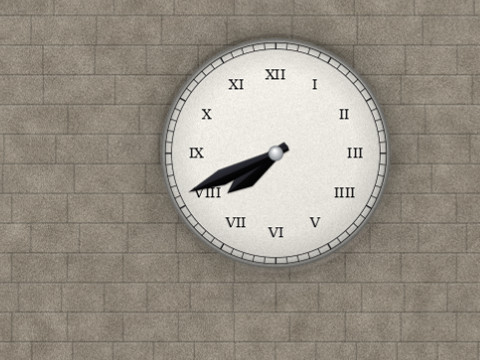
7.41
